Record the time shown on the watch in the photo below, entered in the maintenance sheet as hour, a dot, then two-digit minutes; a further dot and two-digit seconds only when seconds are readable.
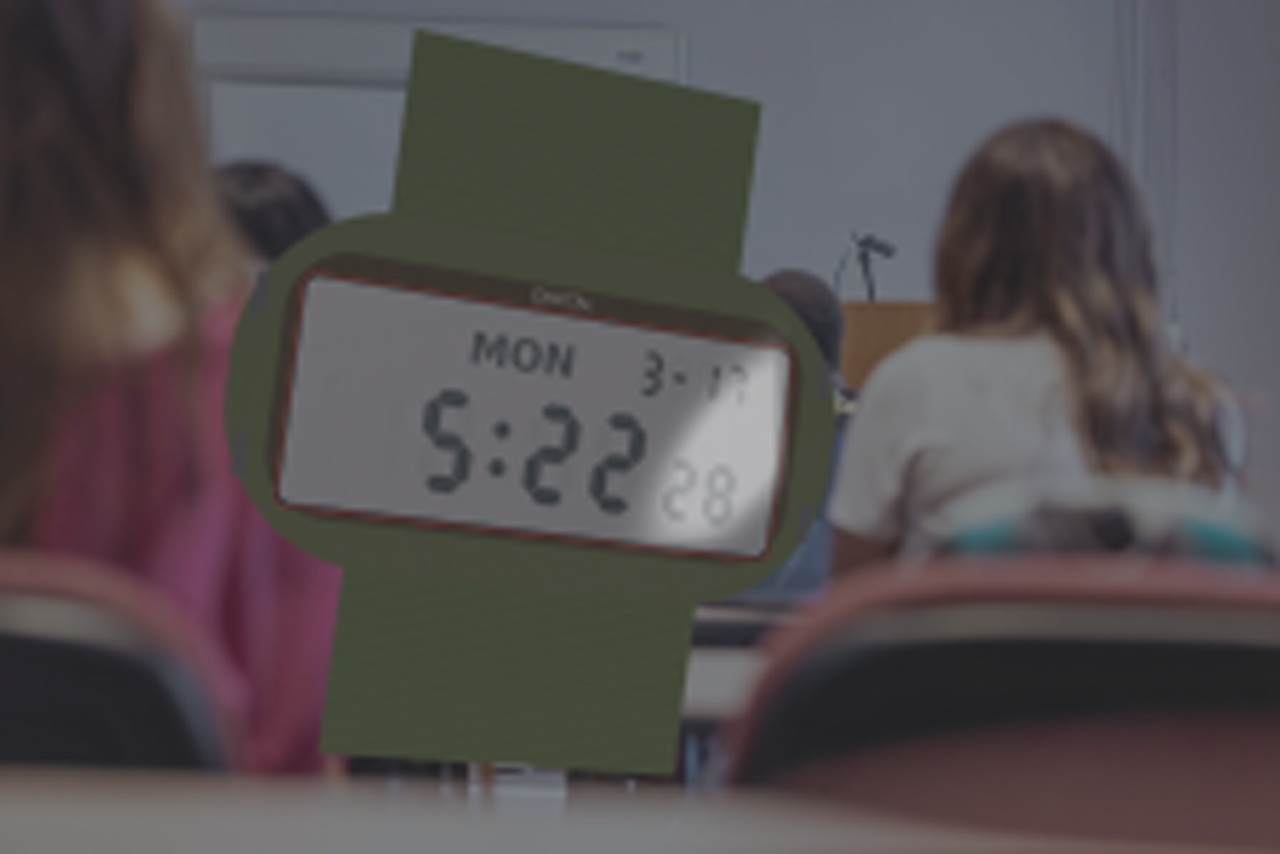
5.22.28
